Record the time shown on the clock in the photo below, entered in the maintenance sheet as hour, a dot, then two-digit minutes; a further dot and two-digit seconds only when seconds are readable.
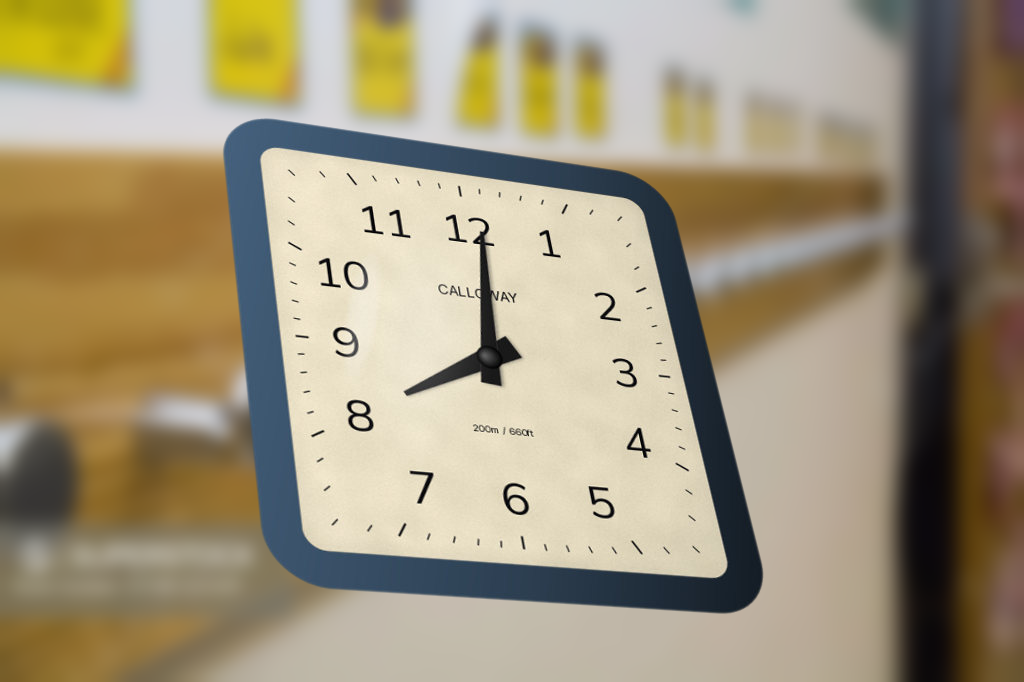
8.01
